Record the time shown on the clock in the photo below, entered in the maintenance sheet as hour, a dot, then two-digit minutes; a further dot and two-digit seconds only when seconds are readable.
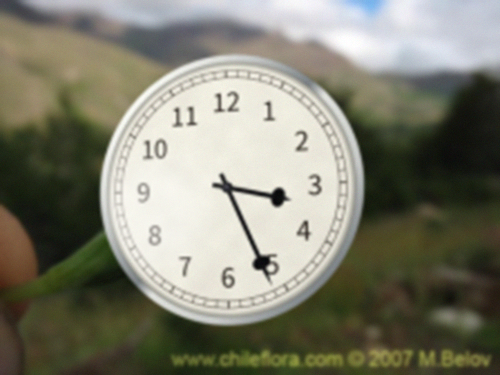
3.26
